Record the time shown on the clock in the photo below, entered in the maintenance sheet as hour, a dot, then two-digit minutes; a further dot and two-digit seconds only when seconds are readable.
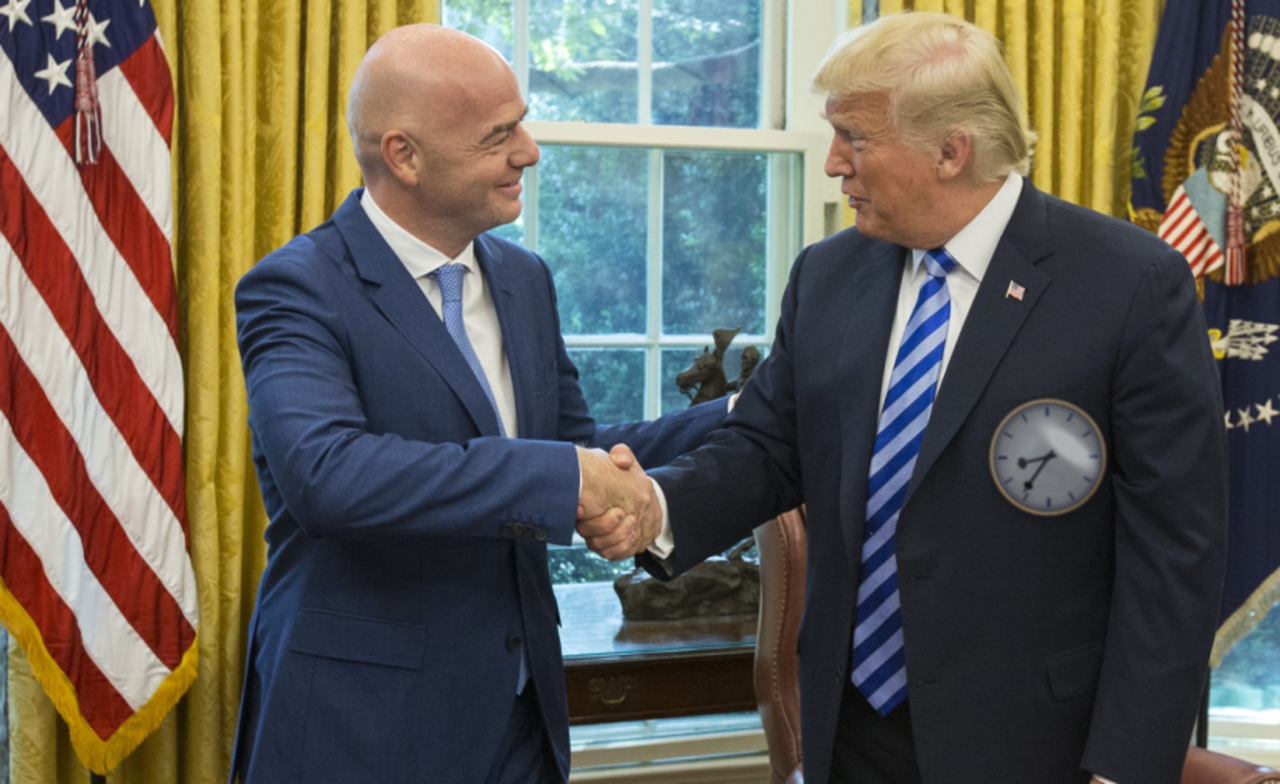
8.36
